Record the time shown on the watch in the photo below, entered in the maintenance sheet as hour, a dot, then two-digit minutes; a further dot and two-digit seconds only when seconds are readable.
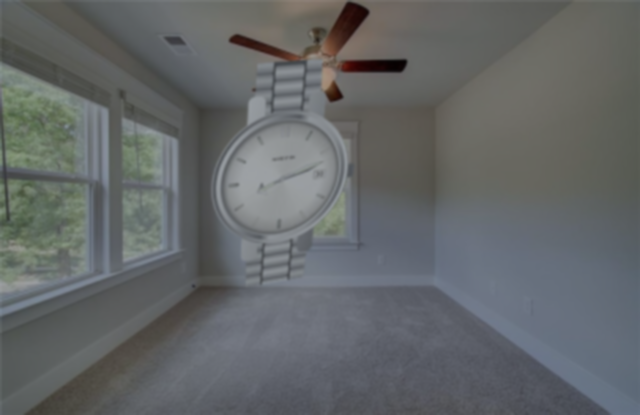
8.12
